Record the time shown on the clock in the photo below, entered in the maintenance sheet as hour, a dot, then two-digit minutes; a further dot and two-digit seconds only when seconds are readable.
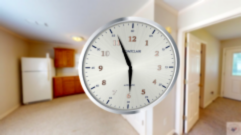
5.56
